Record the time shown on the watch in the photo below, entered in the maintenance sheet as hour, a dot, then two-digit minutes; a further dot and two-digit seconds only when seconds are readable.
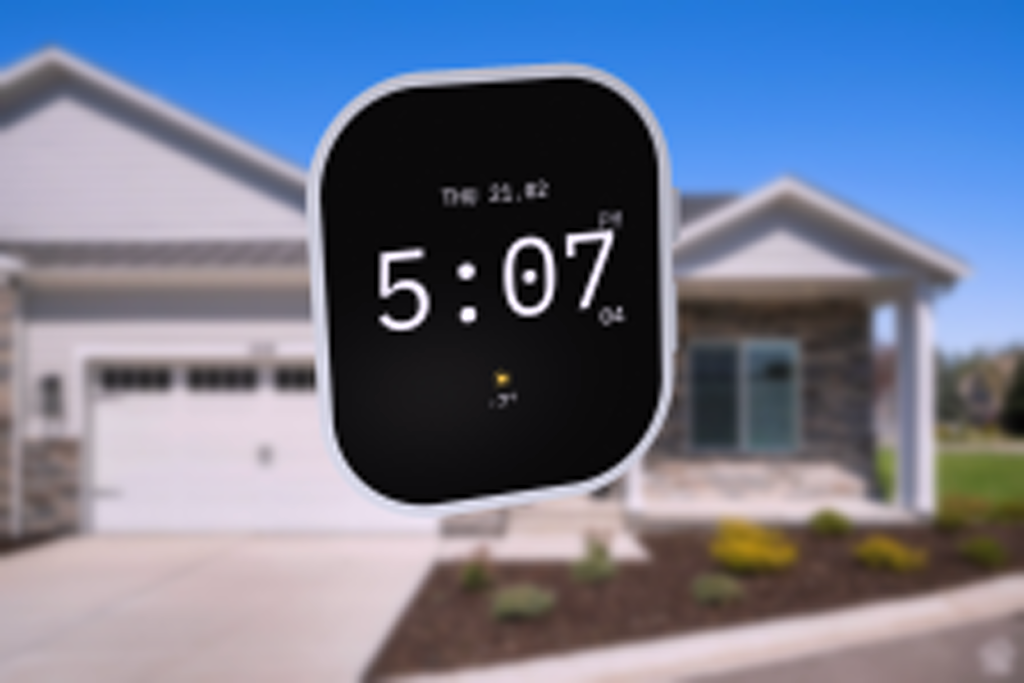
5.07
